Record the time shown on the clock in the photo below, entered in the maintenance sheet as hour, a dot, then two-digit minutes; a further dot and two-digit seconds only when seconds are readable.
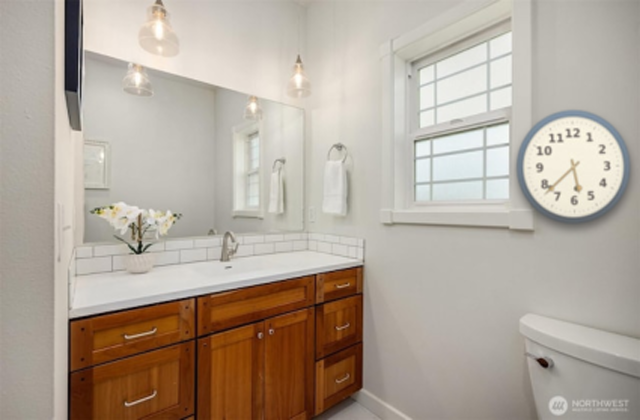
5.38
